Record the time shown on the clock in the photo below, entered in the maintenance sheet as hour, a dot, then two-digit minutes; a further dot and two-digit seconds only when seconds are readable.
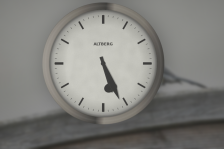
5.26
